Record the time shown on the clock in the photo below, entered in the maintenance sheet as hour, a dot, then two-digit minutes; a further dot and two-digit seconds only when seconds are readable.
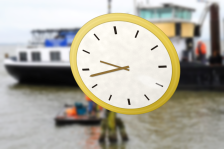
9.43
